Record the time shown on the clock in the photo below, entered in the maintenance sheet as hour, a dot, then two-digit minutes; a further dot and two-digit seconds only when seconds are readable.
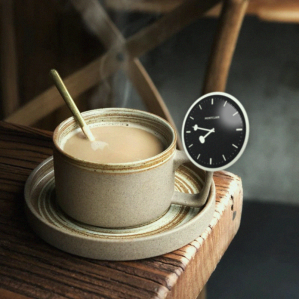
7.47
